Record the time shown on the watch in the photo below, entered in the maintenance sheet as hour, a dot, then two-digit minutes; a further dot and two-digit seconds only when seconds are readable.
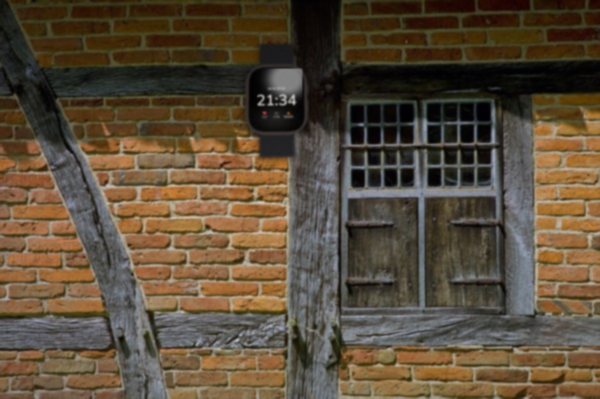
21.34
